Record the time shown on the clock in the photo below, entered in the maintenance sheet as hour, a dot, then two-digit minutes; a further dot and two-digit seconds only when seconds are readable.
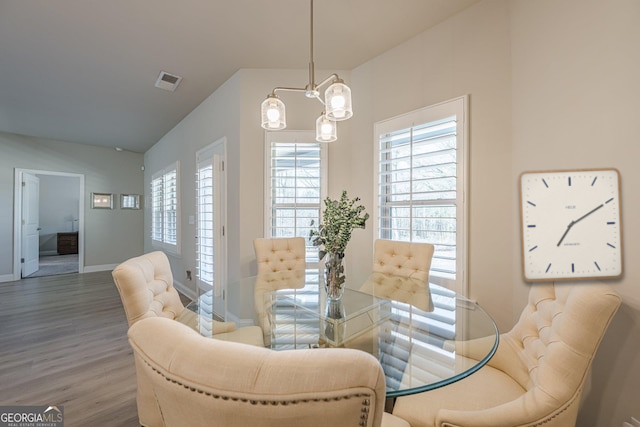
7.10
